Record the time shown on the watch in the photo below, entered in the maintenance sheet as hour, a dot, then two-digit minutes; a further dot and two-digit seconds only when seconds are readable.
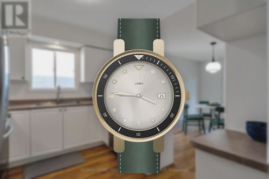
3.46
